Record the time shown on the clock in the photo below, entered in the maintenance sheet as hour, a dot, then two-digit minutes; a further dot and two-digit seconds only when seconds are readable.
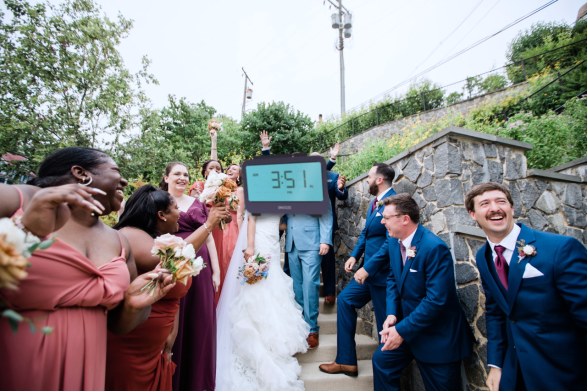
3.51
